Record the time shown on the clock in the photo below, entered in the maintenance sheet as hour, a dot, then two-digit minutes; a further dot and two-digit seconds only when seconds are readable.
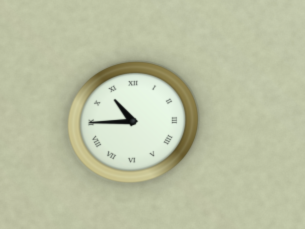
10.45
